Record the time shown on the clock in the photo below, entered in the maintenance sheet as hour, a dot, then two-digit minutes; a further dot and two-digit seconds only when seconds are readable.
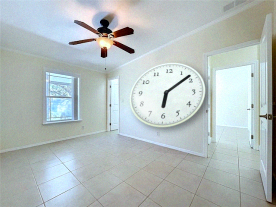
6.08
